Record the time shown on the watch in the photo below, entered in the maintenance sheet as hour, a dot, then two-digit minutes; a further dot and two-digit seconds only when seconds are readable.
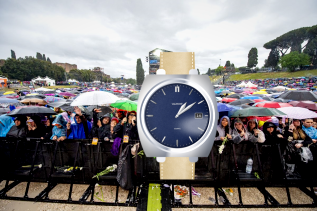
1.09
